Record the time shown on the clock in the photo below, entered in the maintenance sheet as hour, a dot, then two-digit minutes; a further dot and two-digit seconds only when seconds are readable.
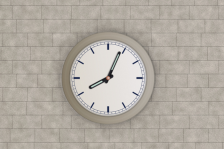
8.04
